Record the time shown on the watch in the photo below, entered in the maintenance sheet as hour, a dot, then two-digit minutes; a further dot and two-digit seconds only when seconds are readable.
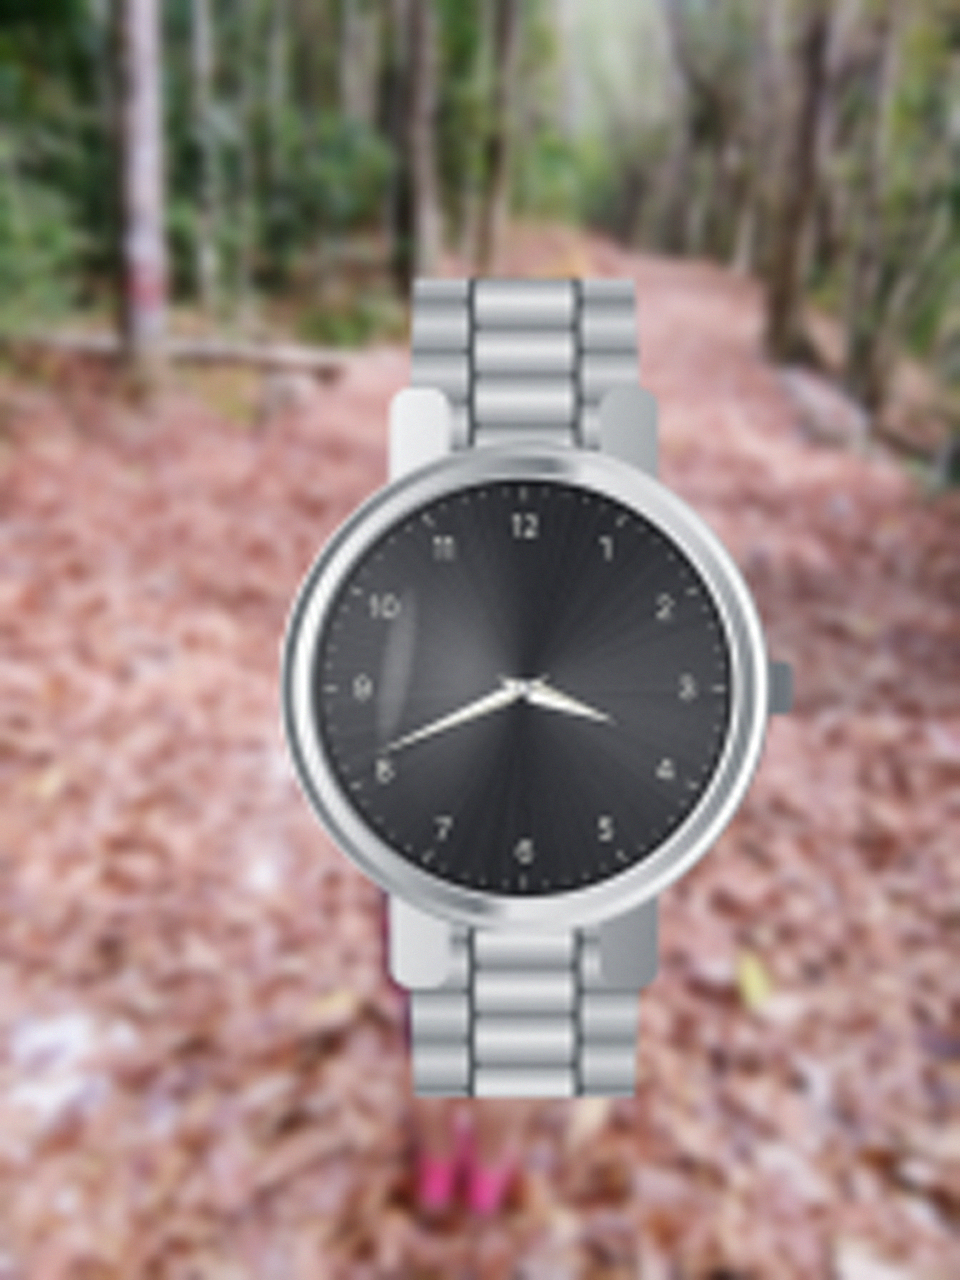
3.41
